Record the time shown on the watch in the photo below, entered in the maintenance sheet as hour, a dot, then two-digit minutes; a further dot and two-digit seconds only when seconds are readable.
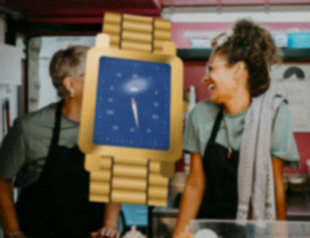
5.28
